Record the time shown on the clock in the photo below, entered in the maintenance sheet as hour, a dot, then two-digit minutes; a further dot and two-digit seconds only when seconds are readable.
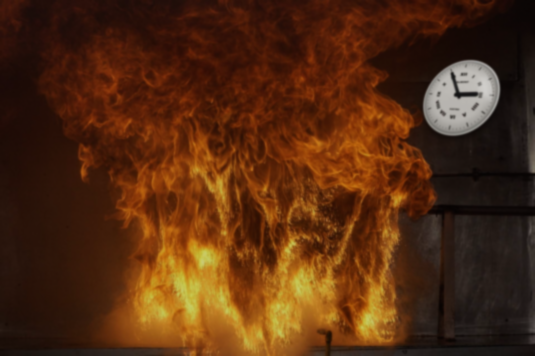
2.55
